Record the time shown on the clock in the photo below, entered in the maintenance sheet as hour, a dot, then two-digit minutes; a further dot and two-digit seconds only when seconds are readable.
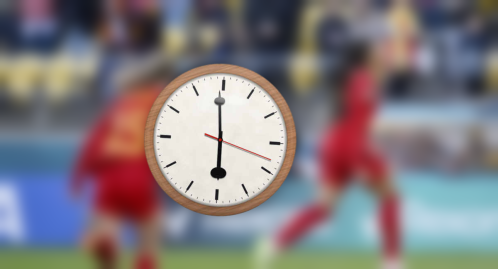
5.59.18
